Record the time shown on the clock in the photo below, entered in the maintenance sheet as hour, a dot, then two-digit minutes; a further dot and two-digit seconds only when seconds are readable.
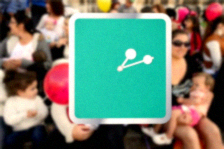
1.12
